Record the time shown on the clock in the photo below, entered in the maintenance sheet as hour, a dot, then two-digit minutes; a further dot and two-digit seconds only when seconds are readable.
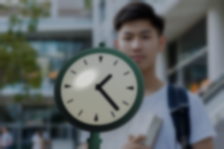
1.23
